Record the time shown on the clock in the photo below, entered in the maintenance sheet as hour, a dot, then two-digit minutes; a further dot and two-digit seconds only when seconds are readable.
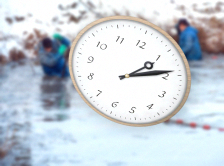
1.09
